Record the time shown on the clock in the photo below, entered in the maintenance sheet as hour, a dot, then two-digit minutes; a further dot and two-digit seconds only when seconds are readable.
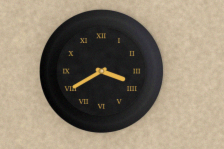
3.40
